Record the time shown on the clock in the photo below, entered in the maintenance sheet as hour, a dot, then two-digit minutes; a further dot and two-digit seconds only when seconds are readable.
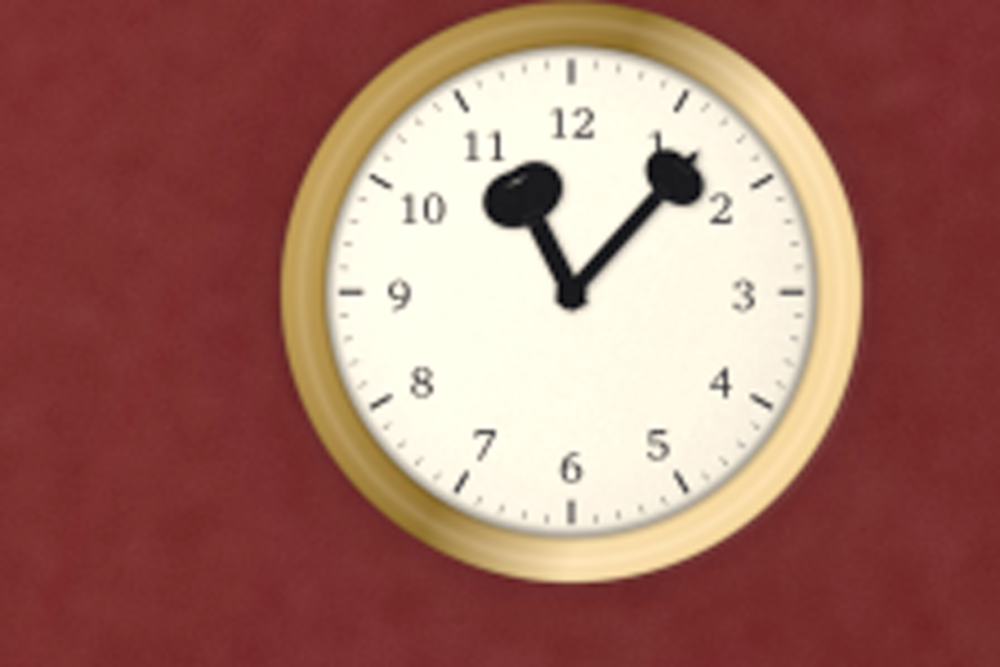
11.07
